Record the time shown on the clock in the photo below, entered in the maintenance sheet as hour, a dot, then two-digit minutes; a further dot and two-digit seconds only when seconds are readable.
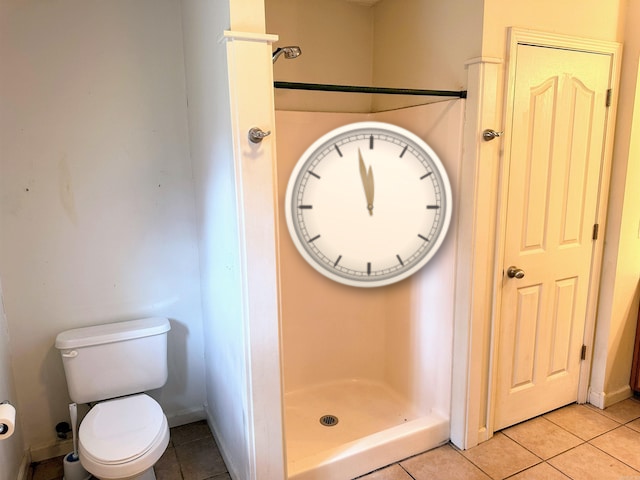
11.58
